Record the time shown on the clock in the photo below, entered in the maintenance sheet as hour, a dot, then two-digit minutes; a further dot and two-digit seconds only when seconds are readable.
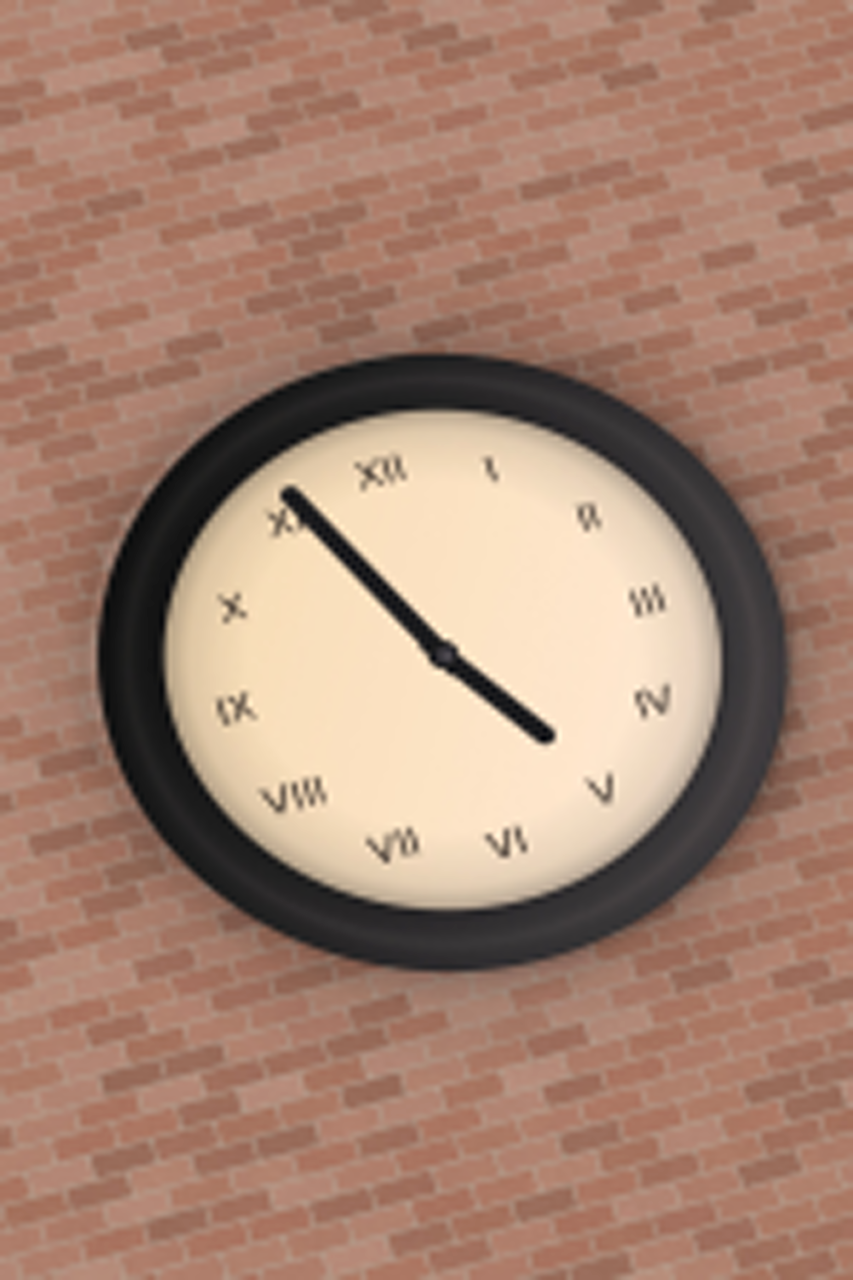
4.56
